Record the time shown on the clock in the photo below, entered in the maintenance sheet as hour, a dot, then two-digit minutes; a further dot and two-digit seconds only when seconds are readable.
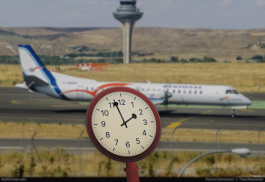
1.57
